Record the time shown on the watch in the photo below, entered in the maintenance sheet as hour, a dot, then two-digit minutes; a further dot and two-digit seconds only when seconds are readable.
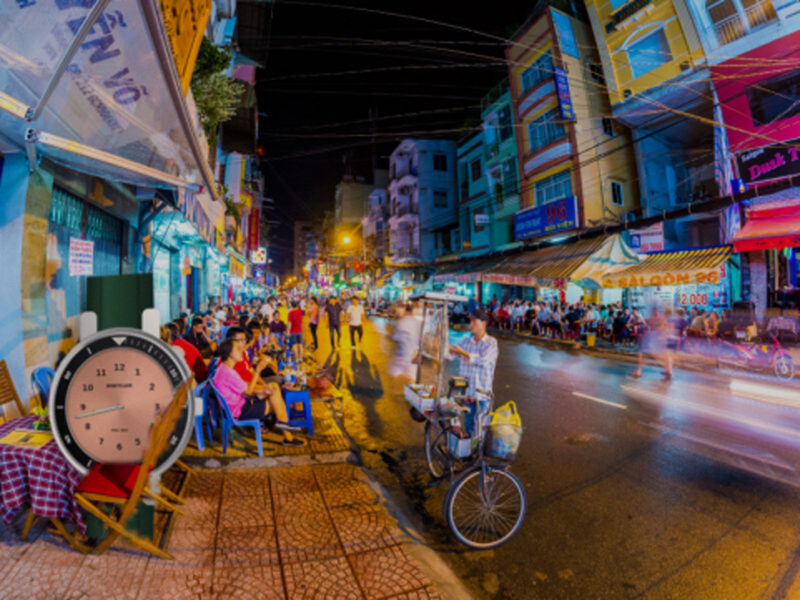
8.43
